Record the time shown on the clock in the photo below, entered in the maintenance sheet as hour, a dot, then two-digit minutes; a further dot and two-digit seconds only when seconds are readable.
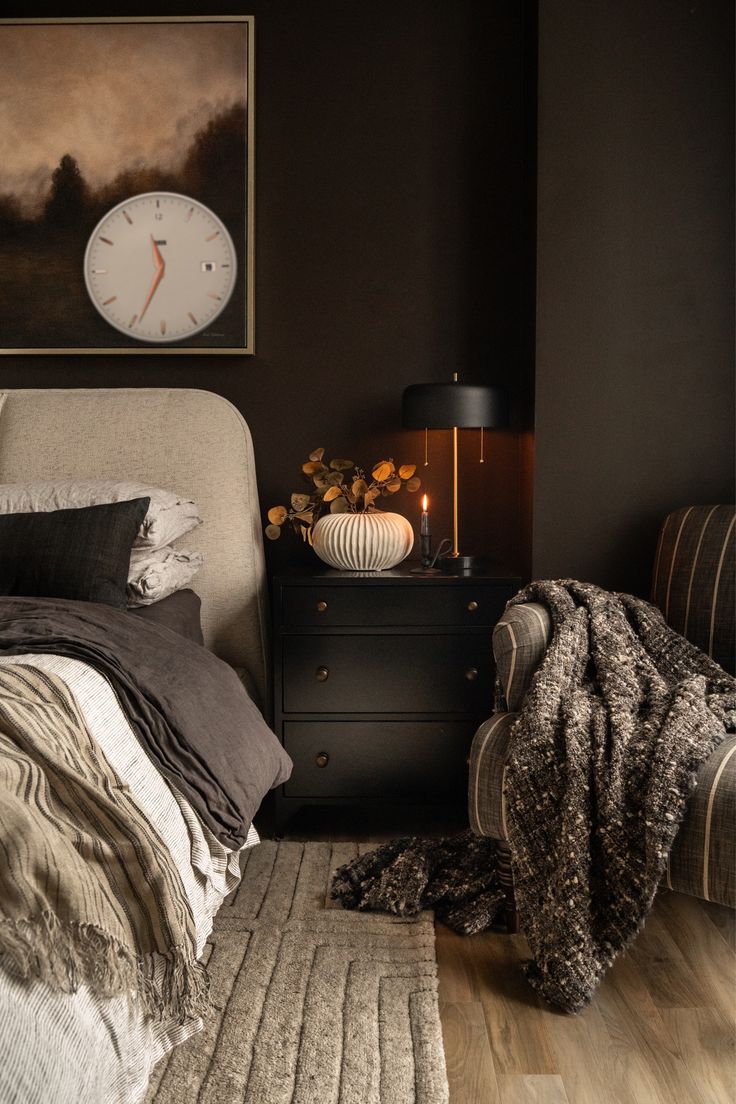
11.34
